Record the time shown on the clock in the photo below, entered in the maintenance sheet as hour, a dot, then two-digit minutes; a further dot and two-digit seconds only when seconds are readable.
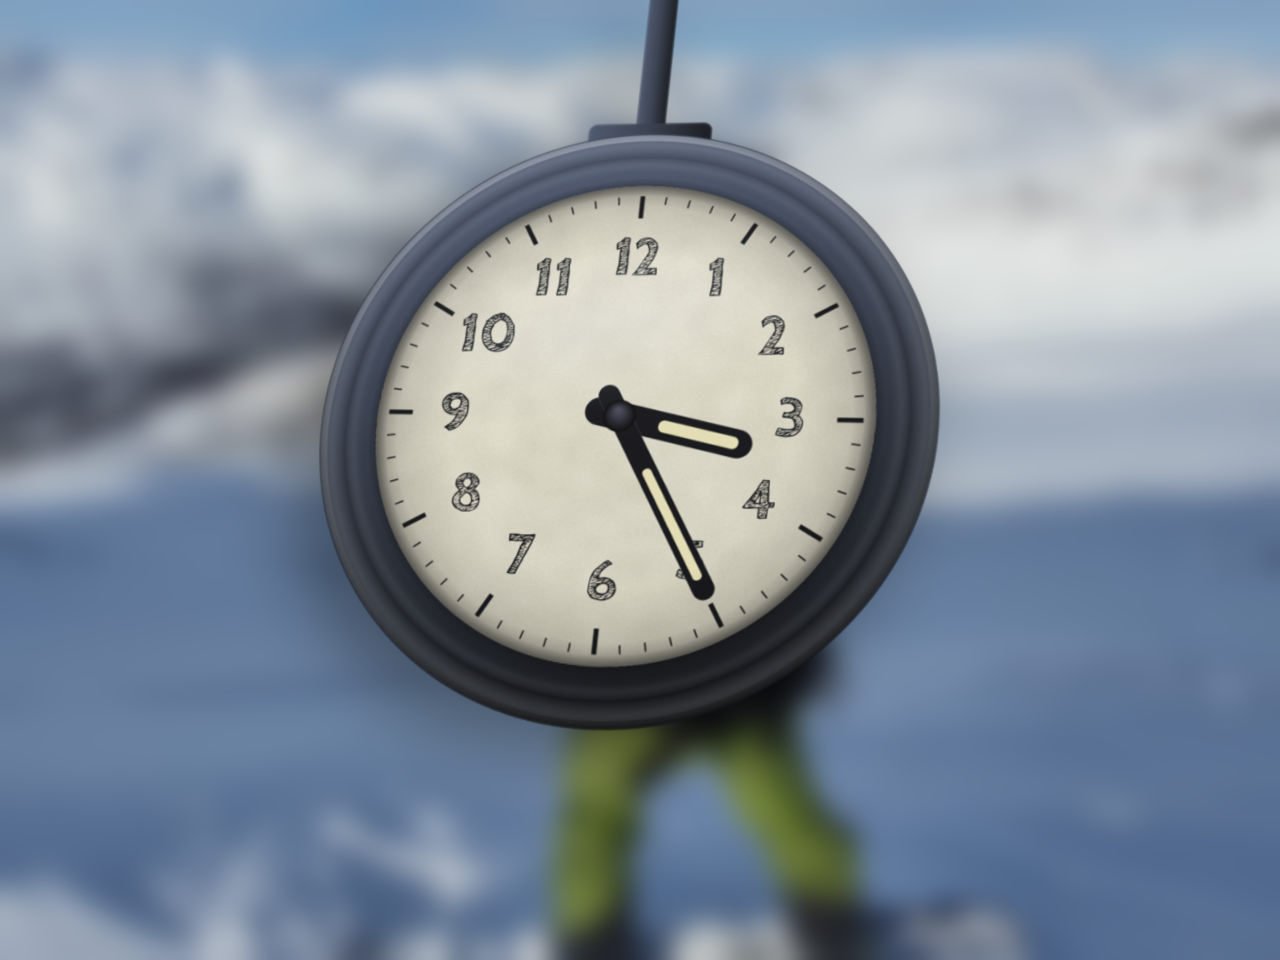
3.25
